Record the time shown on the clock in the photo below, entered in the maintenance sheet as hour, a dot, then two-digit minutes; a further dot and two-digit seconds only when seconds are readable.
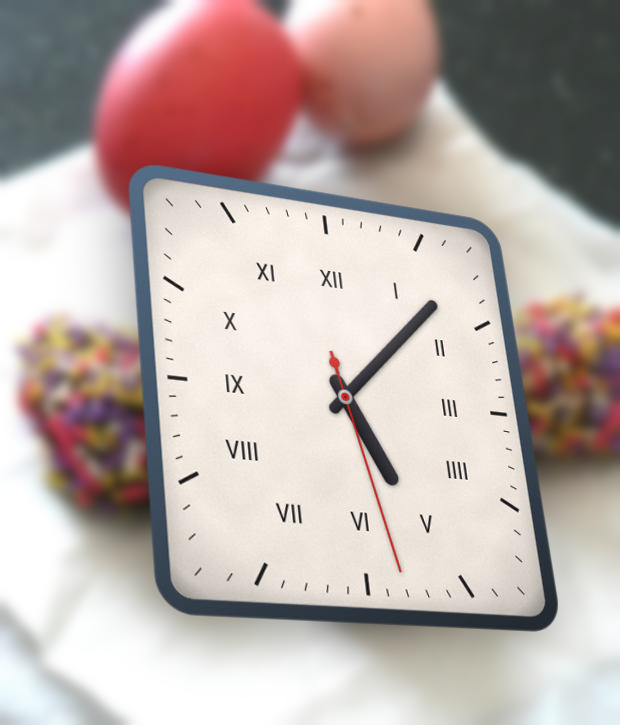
5.07.28
